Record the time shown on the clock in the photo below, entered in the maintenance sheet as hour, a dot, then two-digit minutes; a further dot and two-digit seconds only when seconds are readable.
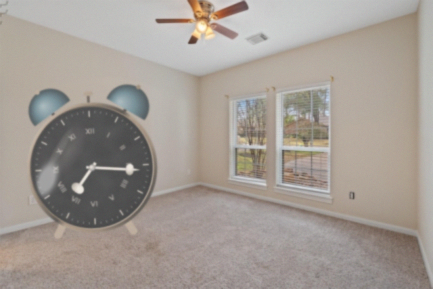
7.16
